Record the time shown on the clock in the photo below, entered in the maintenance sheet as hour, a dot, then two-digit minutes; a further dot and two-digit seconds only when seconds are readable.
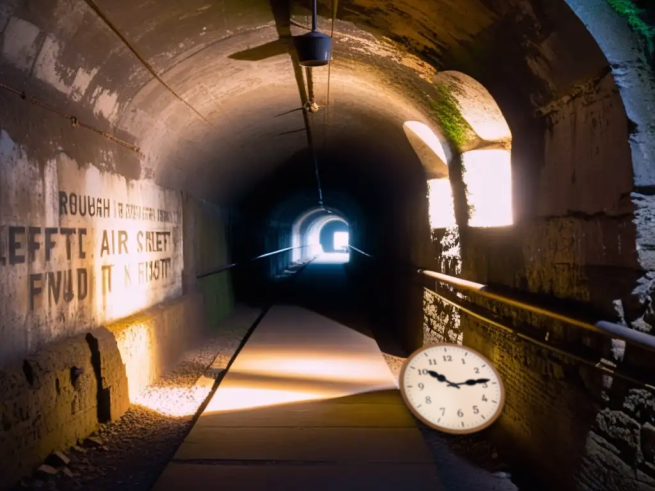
10.14
